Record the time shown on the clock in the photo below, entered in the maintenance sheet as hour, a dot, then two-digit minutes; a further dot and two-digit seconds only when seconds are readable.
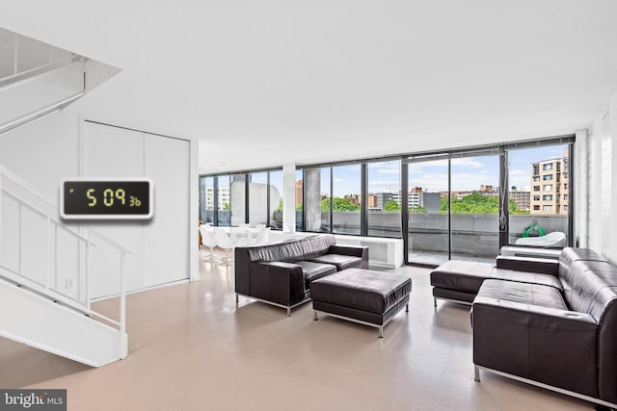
5.09.36
